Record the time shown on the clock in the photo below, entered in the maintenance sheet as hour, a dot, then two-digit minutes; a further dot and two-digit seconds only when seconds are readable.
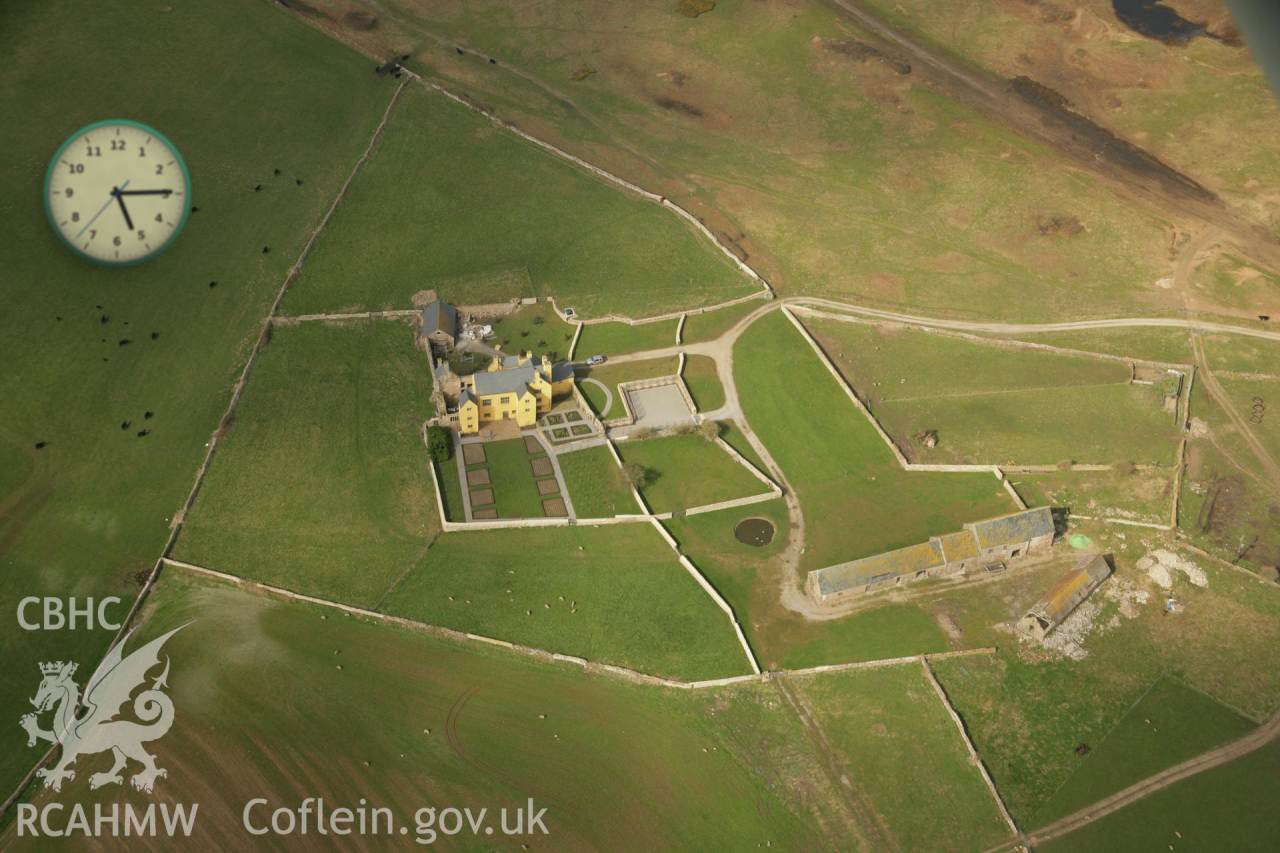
5.14.37
